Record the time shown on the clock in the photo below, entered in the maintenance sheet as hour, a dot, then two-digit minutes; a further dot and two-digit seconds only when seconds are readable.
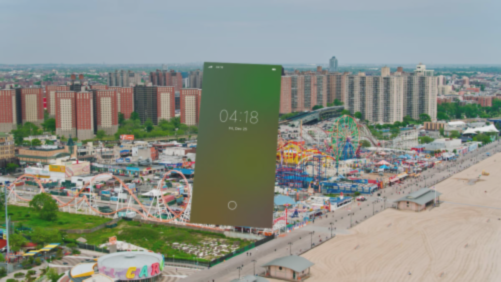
4.18
